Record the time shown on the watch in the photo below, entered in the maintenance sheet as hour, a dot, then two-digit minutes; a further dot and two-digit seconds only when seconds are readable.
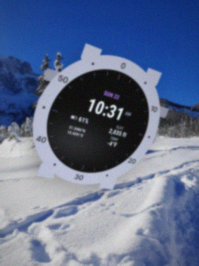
10.31
